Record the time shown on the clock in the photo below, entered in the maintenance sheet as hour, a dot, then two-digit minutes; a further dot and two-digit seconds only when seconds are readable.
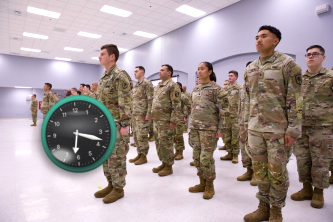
6.18
